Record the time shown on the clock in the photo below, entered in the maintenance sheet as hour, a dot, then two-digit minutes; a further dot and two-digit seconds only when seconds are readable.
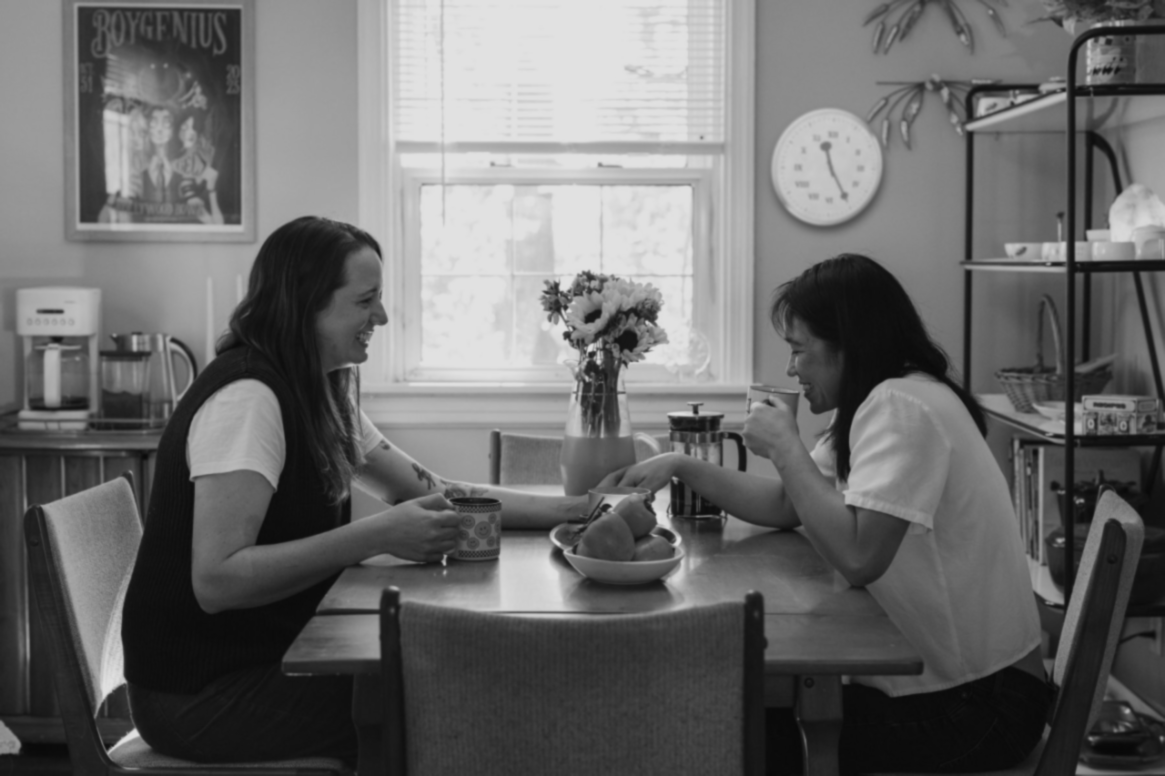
11.25
